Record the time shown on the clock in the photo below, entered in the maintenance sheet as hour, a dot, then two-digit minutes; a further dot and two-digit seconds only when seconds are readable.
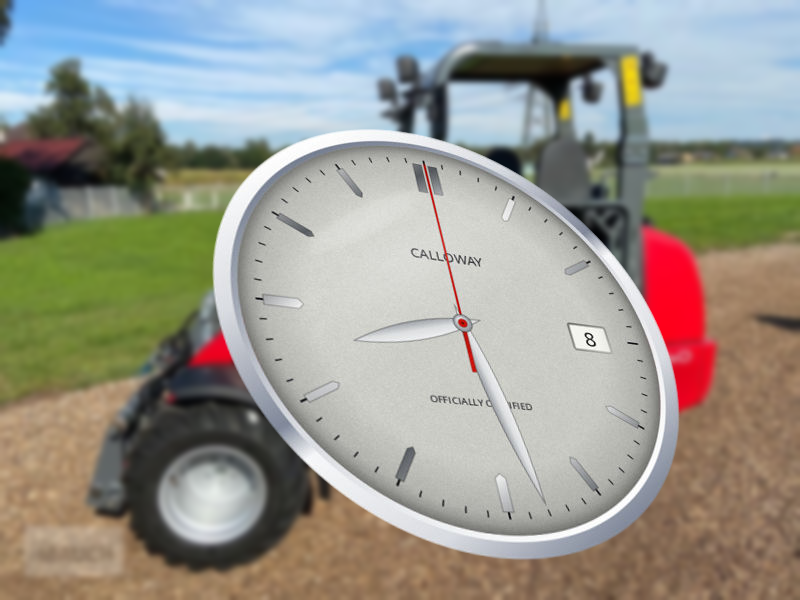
8.28.00
